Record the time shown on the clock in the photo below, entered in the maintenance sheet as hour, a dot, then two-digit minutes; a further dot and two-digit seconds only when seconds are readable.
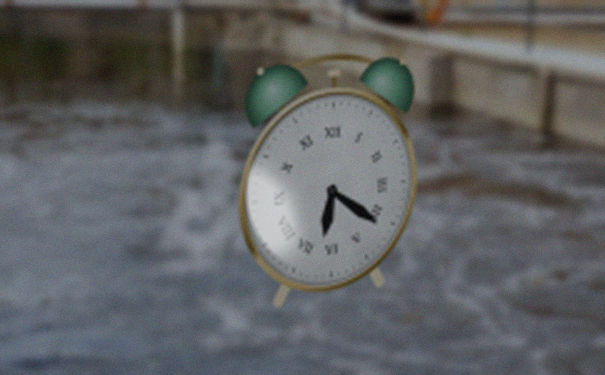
6.21
